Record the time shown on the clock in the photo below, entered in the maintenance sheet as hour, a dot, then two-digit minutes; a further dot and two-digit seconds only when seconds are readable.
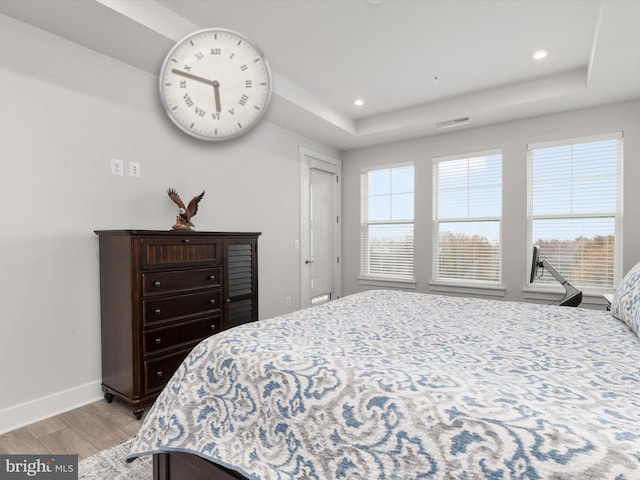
5.48
